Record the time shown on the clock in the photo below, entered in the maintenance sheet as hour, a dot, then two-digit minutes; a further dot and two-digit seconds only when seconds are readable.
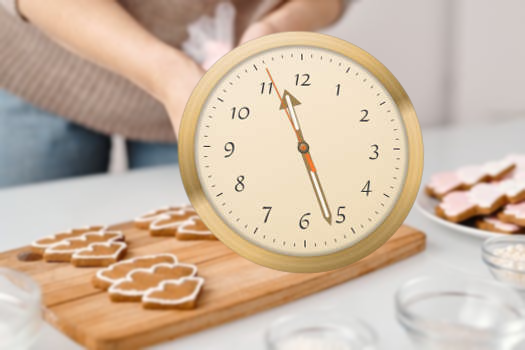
11.26.56
